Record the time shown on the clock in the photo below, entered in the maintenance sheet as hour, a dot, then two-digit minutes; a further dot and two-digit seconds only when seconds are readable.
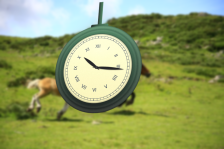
10.16
